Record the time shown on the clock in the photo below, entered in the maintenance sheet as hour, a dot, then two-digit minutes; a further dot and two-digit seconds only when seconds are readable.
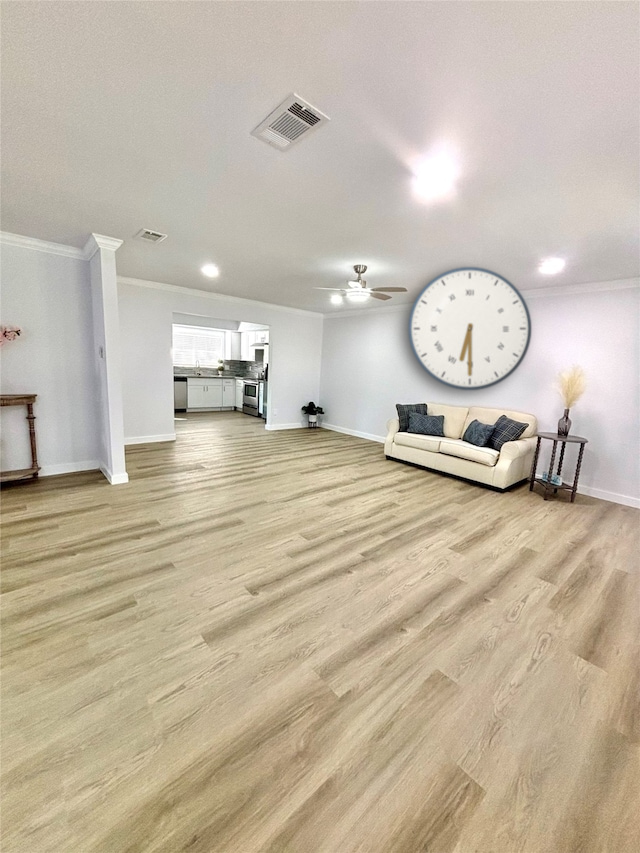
6.30
